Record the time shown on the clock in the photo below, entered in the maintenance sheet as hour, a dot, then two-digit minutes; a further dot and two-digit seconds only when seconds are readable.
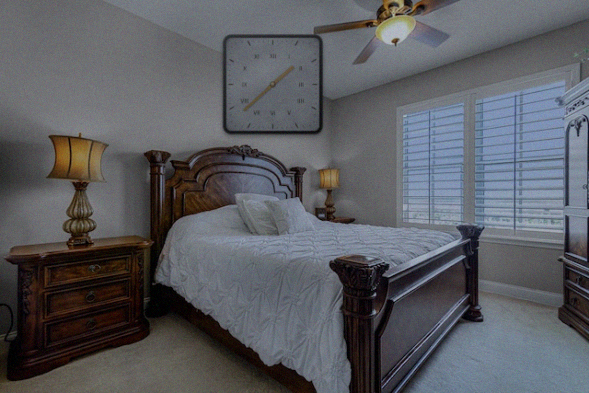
1.38
